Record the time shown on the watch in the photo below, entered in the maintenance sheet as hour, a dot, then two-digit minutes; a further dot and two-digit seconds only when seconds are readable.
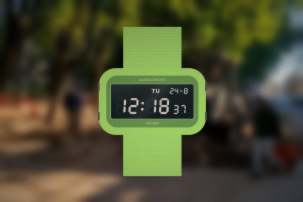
12.18.37
